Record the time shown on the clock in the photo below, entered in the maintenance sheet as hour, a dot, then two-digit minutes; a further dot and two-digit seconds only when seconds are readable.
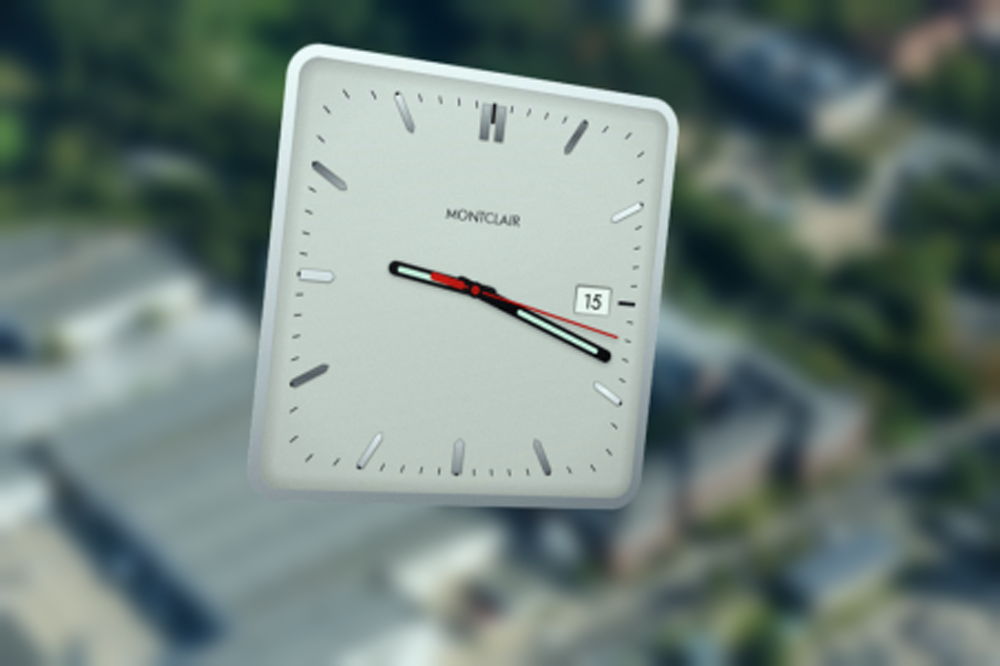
9.18.17
